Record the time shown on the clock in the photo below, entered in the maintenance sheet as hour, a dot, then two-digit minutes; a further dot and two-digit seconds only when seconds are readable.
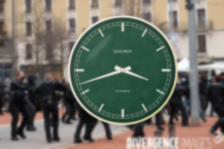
3.42
